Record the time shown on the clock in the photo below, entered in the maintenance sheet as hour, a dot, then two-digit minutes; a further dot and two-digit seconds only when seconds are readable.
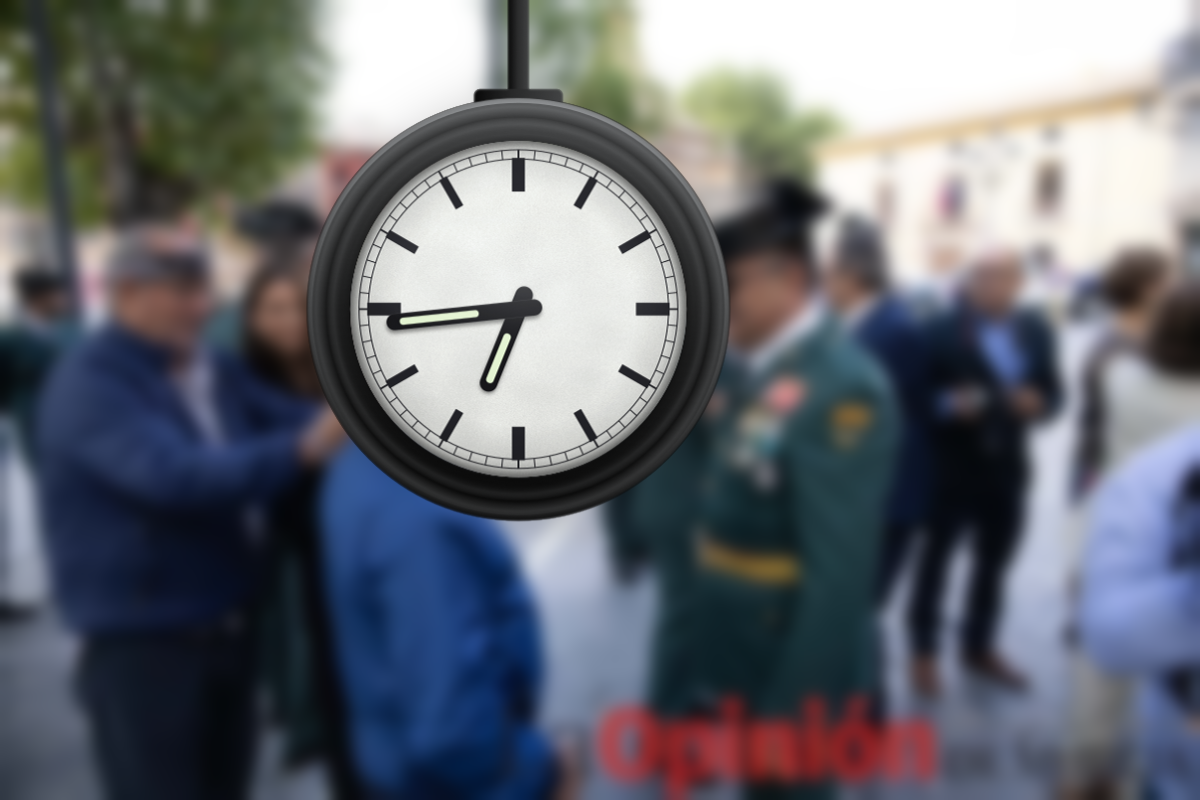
6.44
